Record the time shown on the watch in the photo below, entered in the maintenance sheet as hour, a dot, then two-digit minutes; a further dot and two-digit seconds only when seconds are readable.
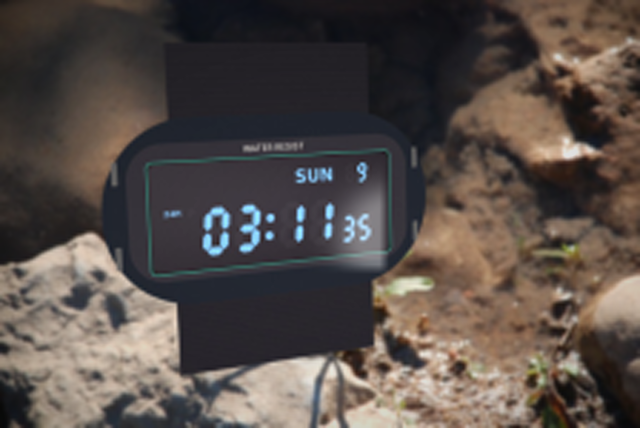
3.11.35
